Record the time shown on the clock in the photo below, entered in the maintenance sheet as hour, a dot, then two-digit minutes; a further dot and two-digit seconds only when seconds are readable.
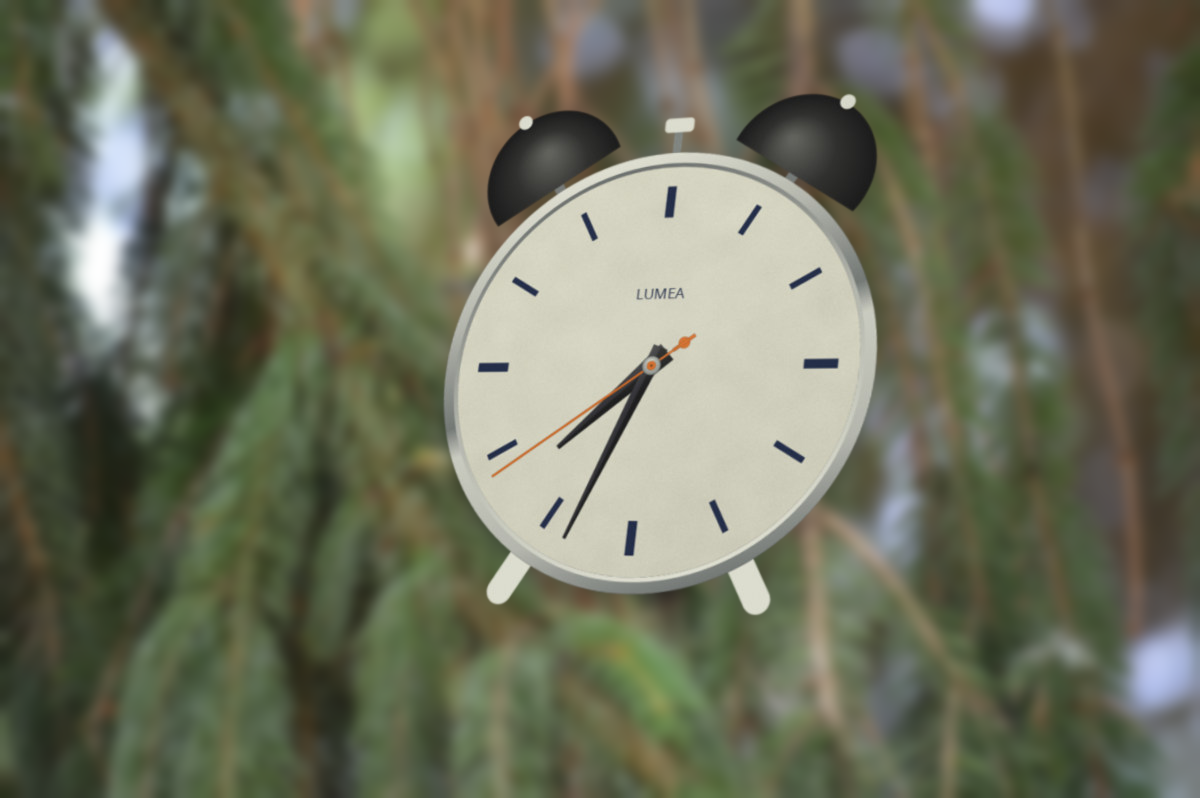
7.33.39
